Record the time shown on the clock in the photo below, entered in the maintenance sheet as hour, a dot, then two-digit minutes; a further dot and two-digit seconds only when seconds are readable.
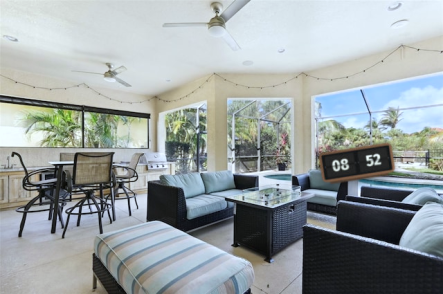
8.52
